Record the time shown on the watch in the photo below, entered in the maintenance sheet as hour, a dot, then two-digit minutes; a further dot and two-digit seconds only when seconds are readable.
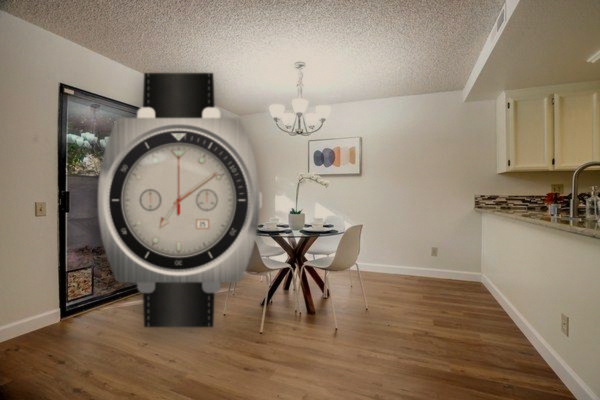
7.09
